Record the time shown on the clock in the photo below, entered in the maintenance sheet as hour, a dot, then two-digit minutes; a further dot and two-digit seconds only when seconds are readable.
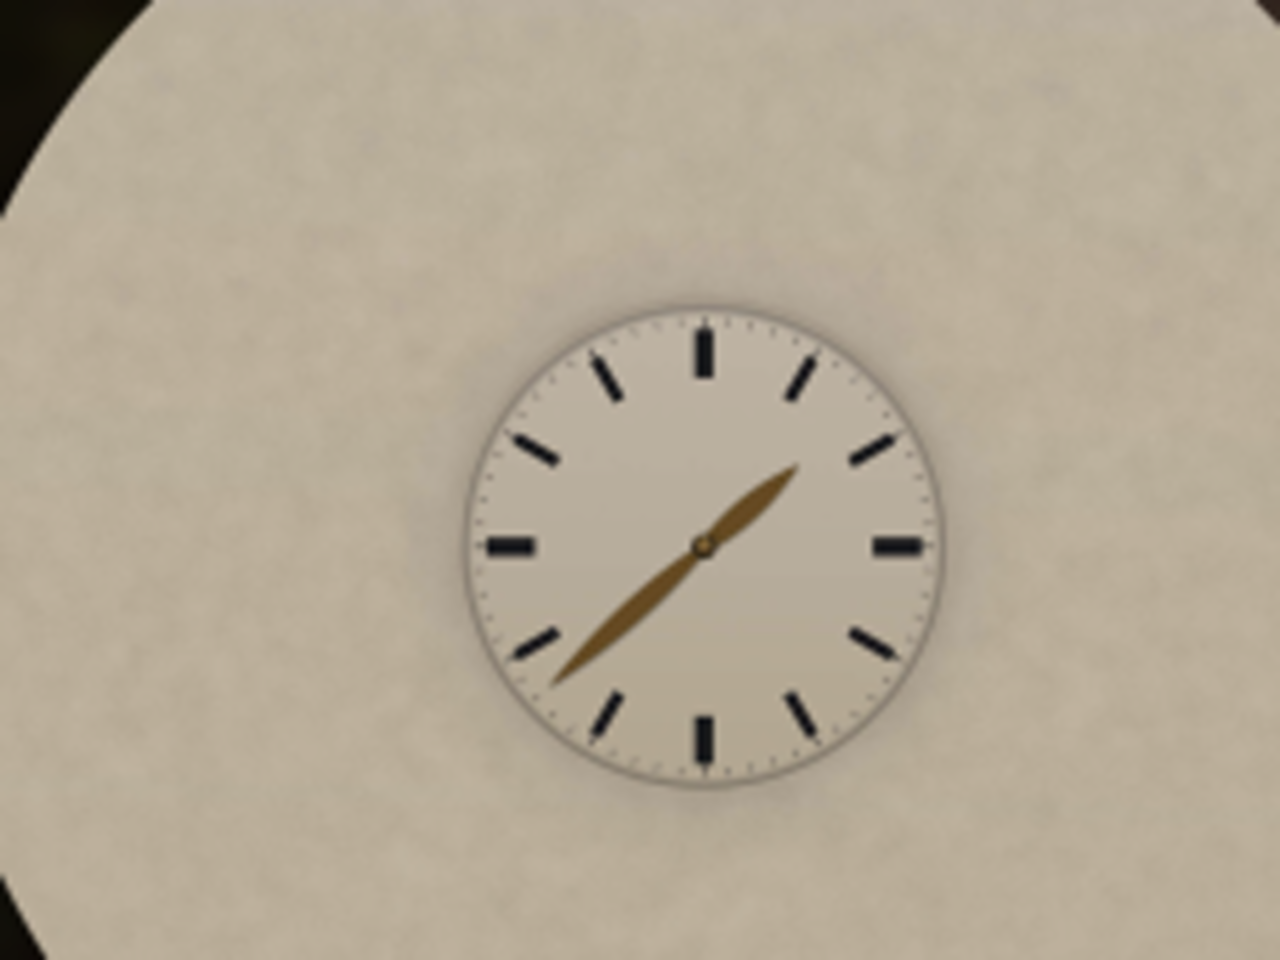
1.38
